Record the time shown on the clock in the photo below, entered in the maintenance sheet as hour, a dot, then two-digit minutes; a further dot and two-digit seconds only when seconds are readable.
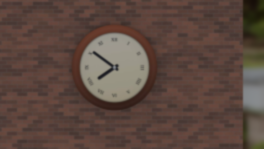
7.51
